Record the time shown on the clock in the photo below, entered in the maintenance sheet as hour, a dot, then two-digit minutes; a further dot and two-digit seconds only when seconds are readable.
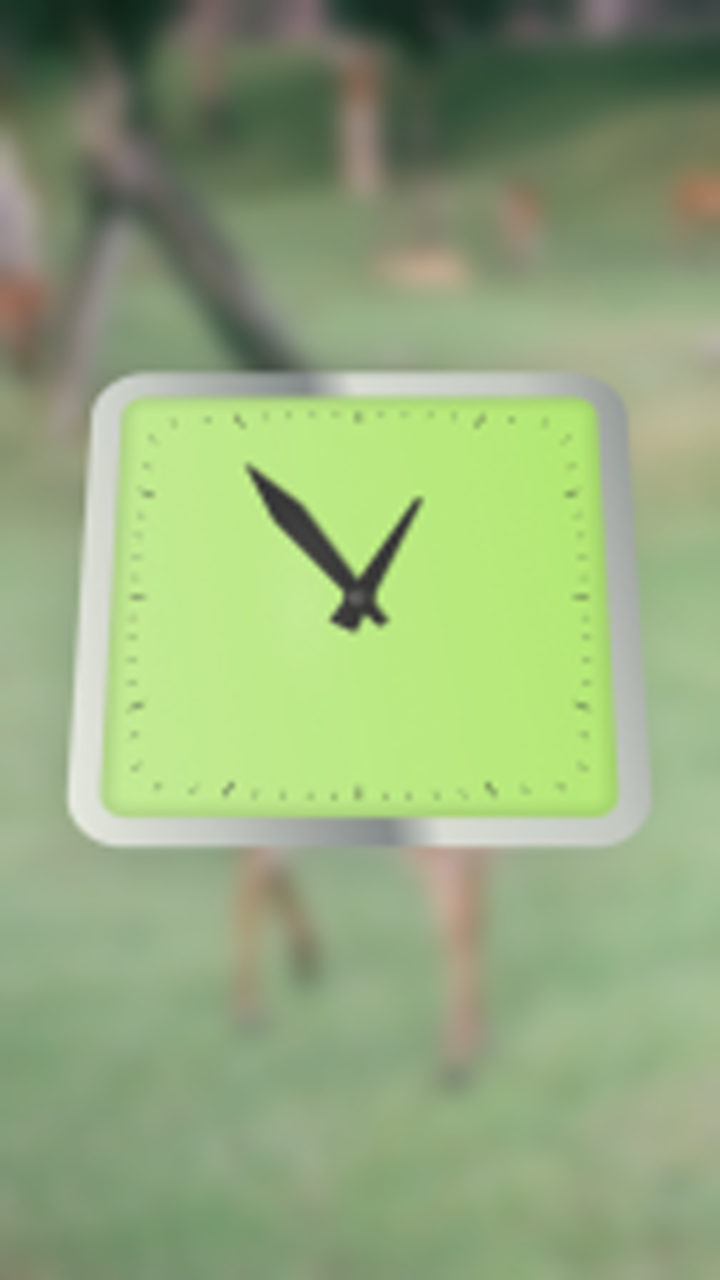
12.54
